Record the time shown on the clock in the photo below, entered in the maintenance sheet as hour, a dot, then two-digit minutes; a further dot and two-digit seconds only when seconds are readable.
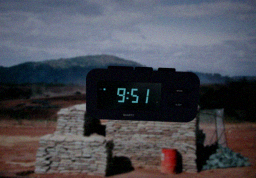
9.51
